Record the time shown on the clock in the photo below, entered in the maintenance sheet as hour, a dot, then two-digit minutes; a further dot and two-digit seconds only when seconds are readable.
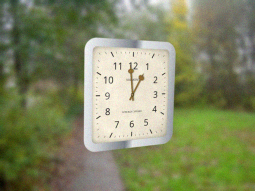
12.59
